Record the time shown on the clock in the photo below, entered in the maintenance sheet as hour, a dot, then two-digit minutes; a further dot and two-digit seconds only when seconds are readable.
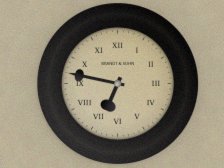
6.47
